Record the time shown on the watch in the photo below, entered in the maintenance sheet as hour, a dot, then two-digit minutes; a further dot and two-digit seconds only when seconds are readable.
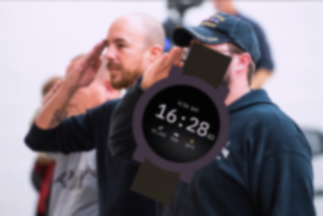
16.28
